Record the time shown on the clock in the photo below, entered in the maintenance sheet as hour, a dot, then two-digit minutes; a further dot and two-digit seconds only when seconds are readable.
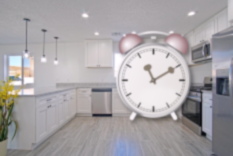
11.10
